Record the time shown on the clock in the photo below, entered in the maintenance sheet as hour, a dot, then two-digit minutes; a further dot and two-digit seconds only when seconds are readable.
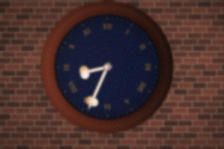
8.34
